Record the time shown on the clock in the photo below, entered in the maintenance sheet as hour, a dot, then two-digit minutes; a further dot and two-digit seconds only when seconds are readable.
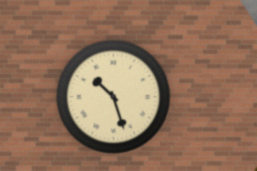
10.27
